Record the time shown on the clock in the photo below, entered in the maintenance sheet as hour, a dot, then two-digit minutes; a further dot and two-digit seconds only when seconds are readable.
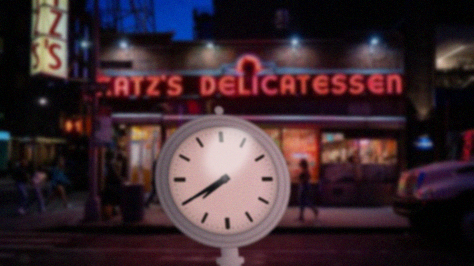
7.40
